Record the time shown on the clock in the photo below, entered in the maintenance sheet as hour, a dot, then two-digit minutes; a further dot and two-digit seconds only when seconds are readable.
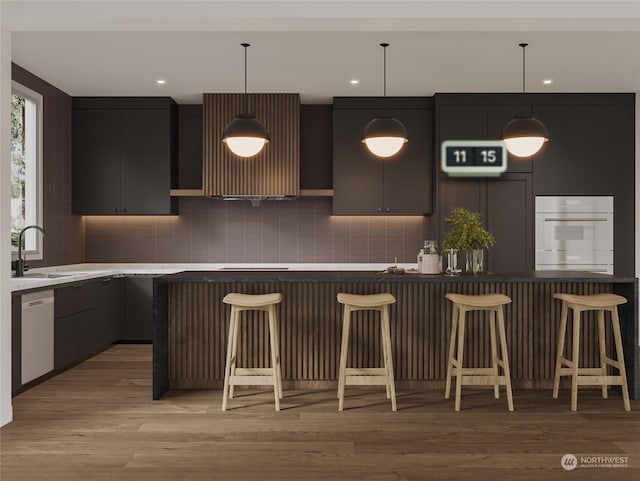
11.15
